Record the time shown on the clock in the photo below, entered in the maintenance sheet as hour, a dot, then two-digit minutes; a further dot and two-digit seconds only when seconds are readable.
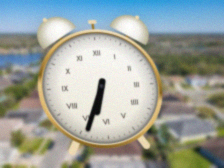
6.34
